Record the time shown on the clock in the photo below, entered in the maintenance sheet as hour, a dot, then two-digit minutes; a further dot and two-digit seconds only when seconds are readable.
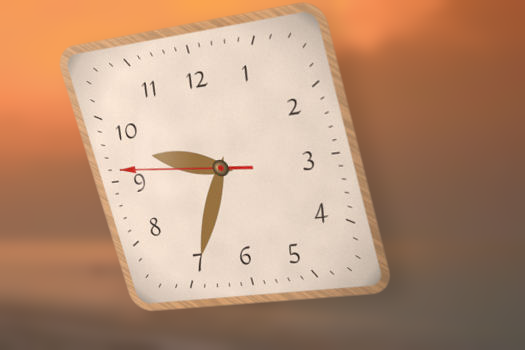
9.34.46
